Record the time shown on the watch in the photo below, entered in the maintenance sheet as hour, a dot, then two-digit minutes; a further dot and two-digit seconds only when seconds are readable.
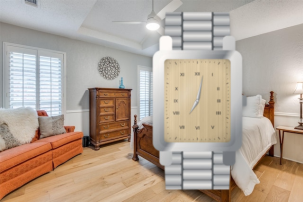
7.02
